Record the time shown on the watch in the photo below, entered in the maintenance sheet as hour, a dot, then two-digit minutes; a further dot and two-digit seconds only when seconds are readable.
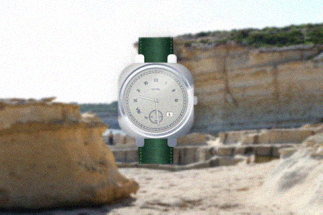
9.29
